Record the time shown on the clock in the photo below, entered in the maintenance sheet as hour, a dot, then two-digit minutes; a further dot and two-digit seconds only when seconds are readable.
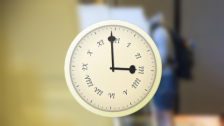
2.59
